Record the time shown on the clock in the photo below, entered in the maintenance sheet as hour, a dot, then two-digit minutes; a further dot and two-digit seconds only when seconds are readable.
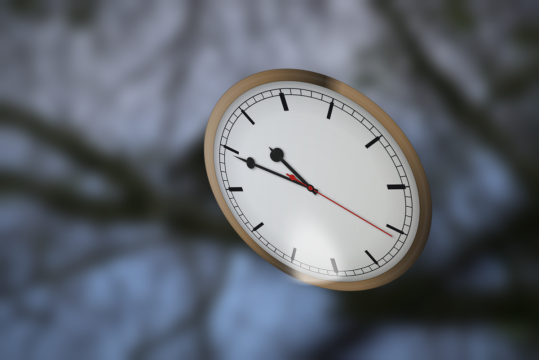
10.49.21
